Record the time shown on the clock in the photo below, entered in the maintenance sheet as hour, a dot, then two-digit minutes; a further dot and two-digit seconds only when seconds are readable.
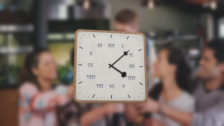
4.08
